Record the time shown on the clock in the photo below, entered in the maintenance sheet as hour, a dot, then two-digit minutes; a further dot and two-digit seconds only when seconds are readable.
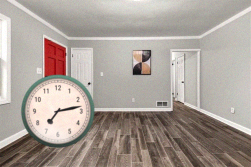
7.13
